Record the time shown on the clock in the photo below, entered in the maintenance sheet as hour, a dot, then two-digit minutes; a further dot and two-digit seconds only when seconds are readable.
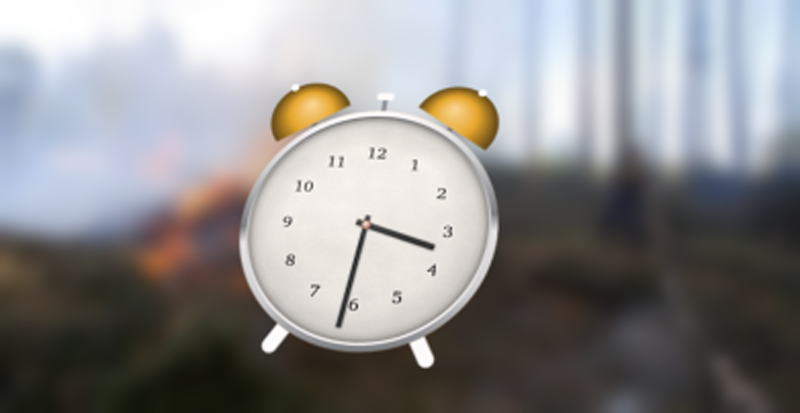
3.31
